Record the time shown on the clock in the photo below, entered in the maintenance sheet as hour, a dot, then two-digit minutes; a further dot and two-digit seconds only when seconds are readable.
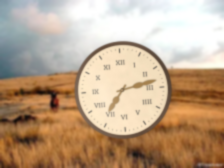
7.13
